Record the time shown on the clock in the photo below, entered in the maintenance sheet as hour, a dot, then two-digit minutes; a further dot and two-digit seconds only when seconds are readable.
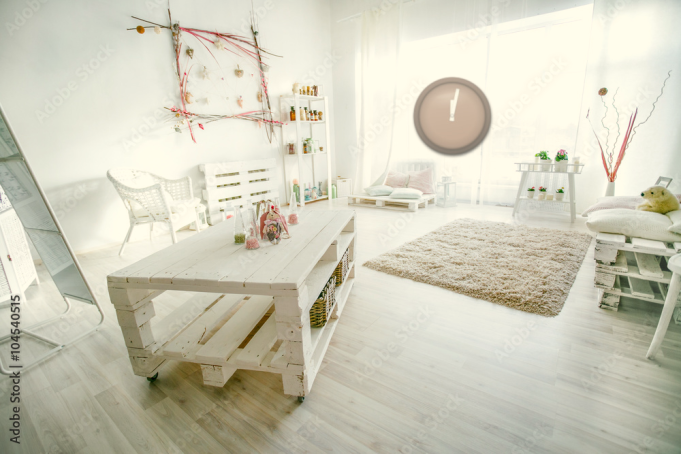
12.02
